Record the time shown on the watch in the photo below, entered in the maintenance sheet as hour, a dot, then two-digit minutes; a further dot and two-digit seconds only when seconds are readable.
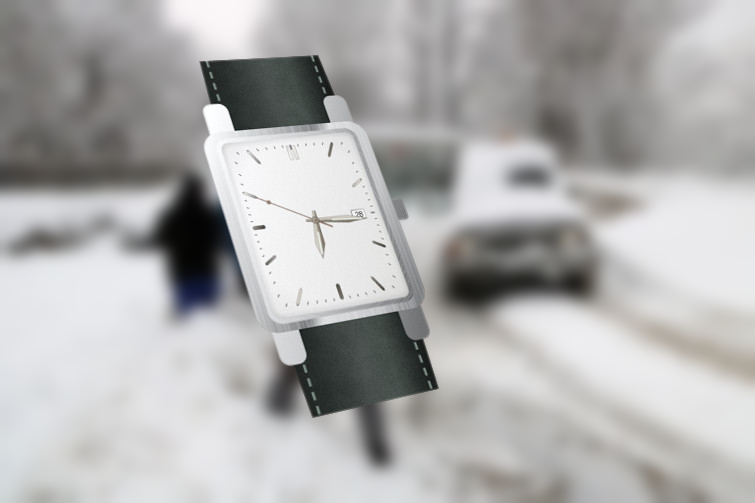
6.15.50
